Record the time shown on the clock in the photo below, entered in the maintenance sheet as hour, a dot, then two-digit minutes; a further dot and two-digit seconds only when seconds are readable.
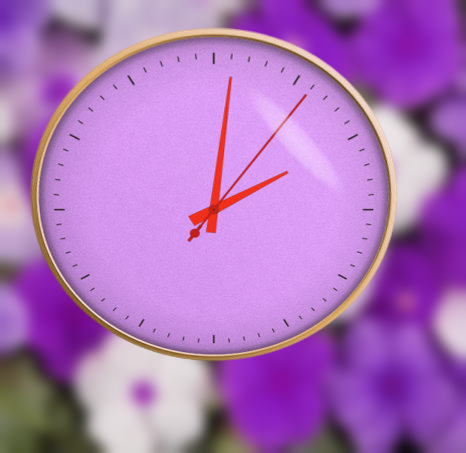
2.01.06
